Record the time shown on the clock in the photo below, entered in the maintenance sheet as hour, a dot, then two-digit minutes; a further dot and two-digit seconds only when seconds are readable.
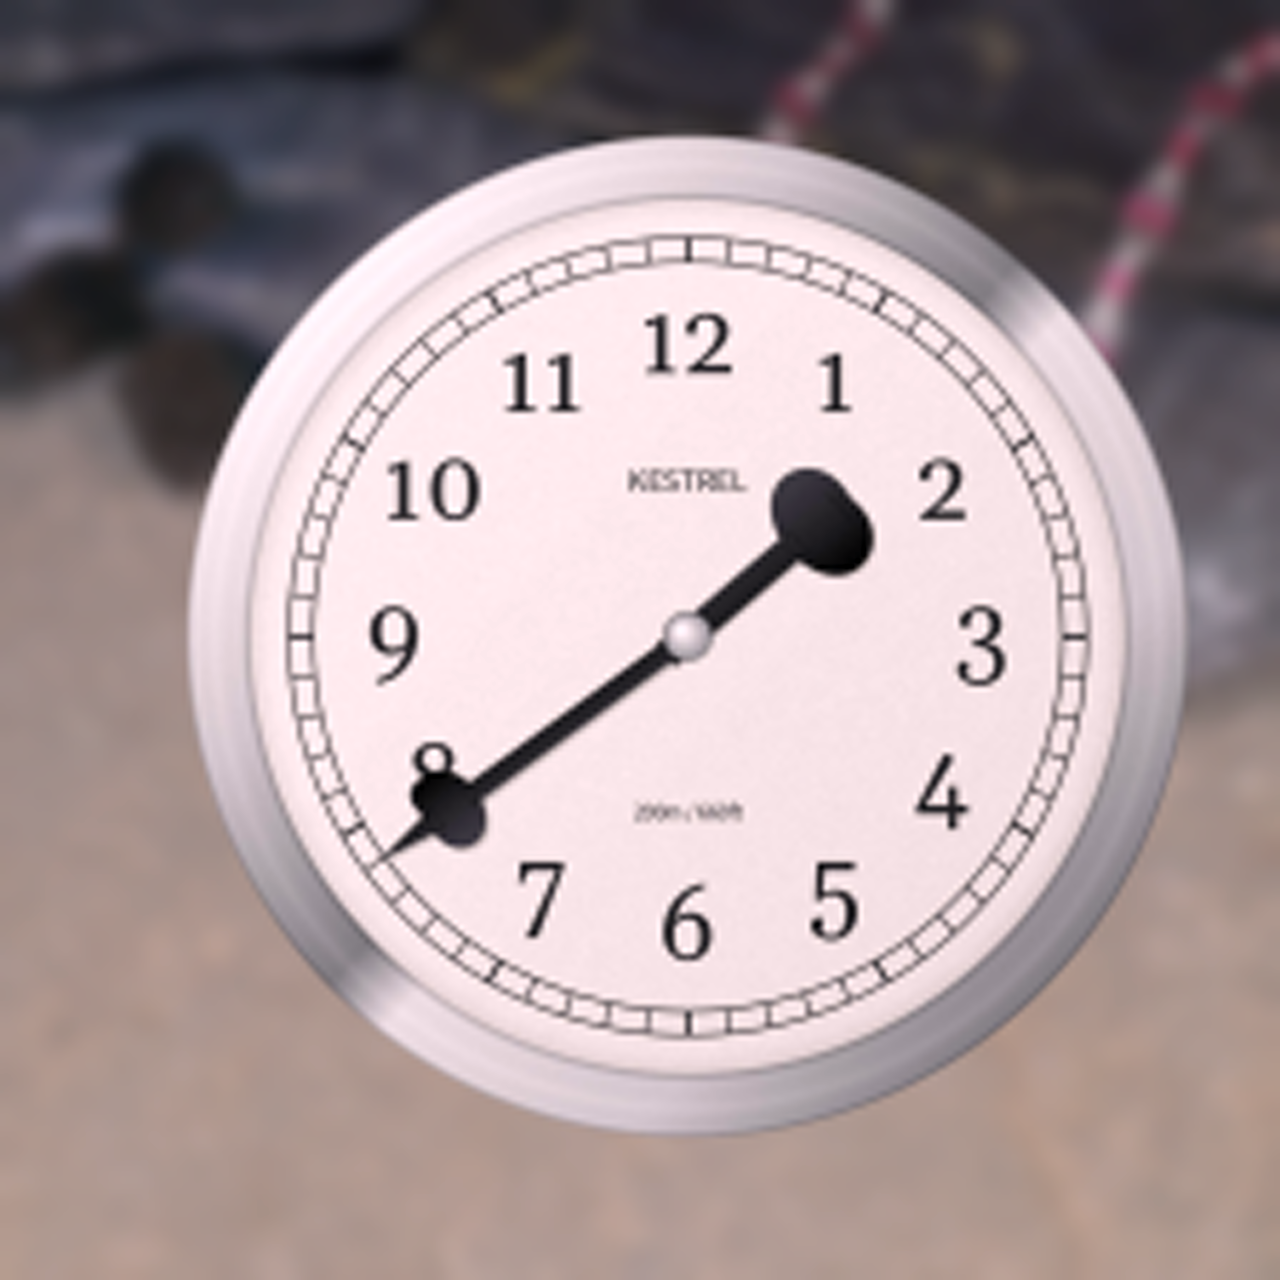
1.39
